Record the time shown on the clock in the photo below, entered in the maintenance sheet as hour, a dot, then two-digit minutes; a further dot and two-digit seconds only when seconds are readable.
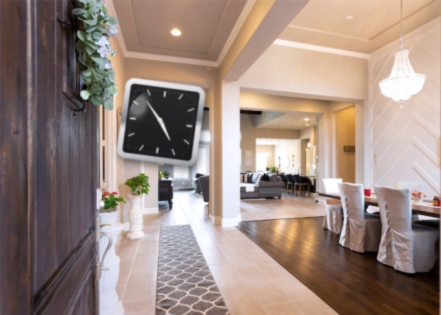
4.53
